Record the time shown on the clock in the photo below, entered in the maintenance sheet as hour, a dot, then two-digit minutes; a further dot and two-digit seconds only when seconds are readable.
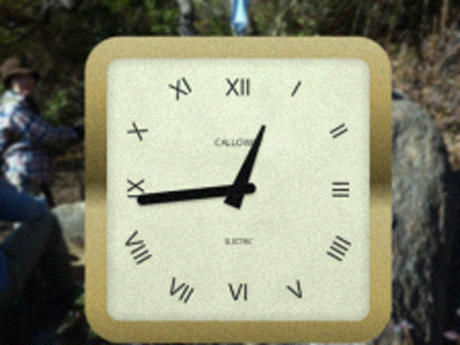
12.44
